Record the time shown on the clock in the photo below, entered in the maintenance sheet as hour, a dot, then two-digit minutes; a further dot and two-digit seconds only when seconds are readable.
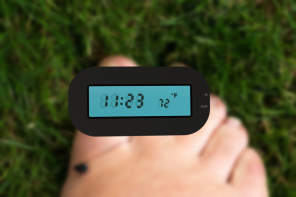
11.23
